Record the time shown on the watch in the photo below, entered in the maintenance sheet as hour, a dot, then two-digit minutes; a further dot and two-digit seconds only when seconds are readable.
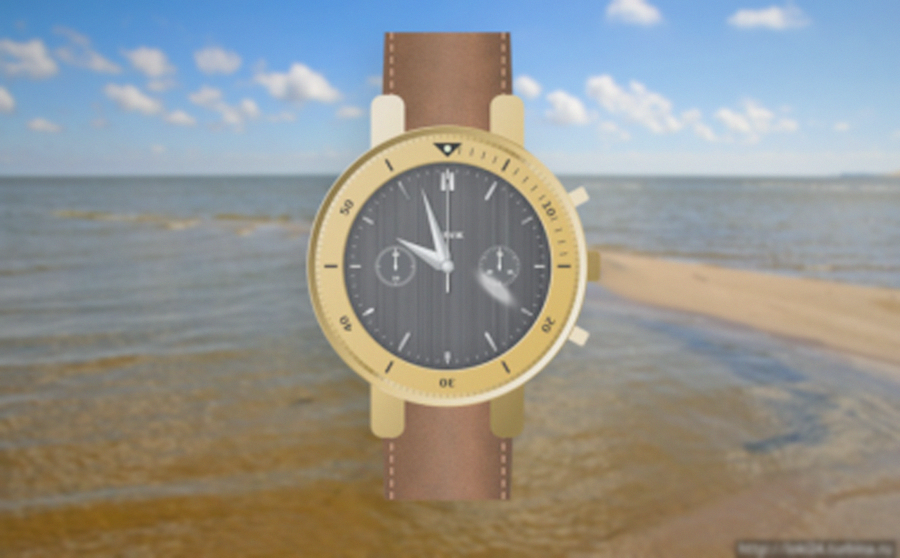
9.57
